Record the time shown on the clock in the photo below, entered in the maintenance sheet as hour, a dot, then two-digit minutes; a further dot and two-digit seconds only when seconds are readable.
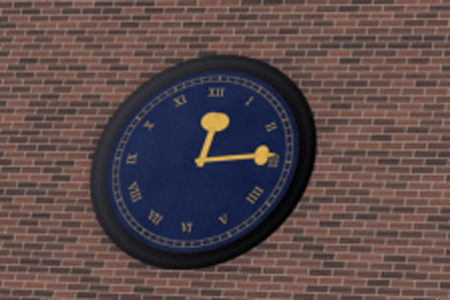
12.14
